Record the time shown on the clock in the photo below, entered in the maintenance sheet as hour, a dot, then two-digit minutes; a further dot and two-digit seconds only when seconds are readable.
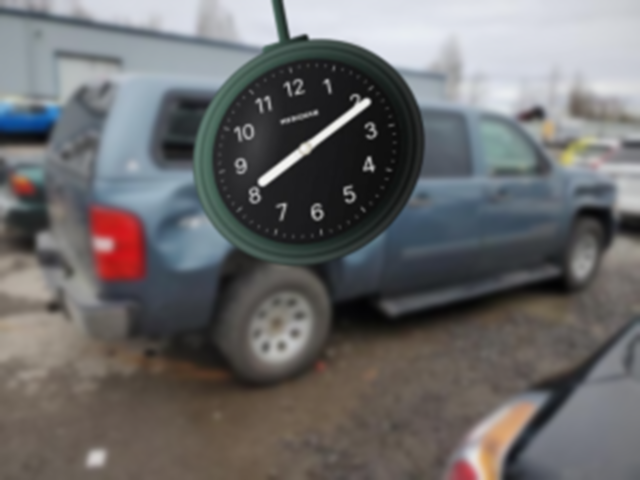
8.11
